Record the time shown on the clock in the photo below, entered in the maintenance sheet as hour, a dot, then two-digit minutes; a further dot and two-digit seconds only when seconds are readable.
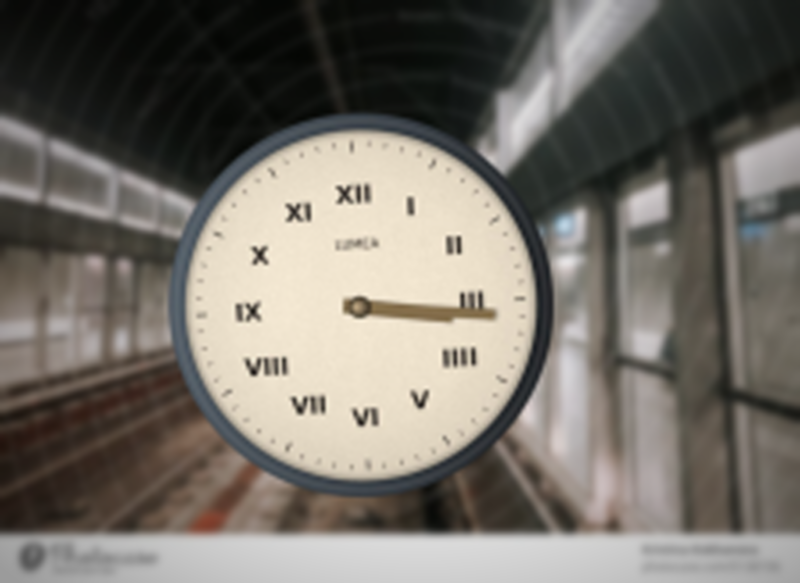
3.16
